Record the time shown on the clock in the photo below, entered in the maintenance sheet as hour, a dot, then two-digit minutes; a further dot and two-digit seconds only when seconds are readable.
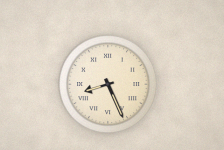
8.26
